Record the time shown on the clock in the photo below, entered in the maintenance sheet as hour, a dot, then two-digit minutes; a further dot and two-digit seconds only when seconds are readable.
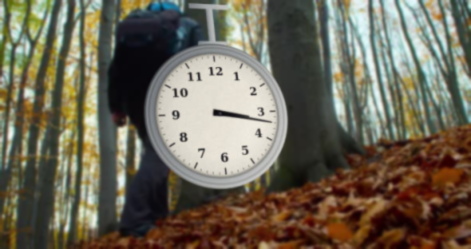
3.17
